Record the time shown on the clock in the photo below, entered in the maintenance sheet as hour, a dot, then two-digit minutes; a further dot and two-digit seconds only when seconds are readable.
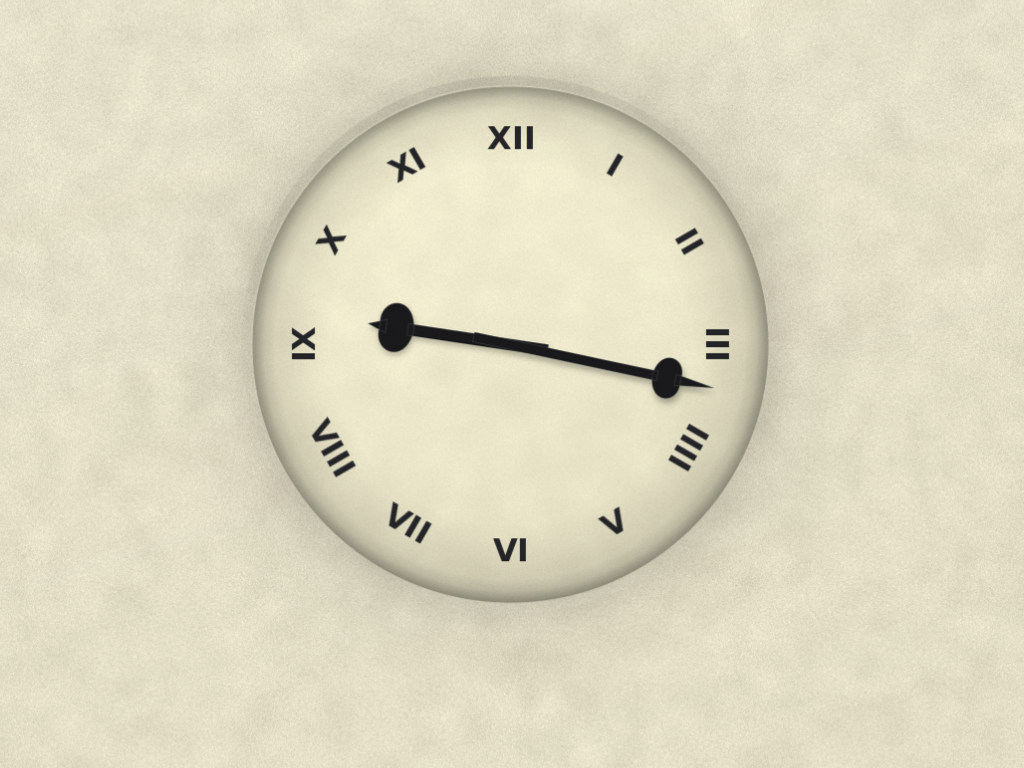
9.17
